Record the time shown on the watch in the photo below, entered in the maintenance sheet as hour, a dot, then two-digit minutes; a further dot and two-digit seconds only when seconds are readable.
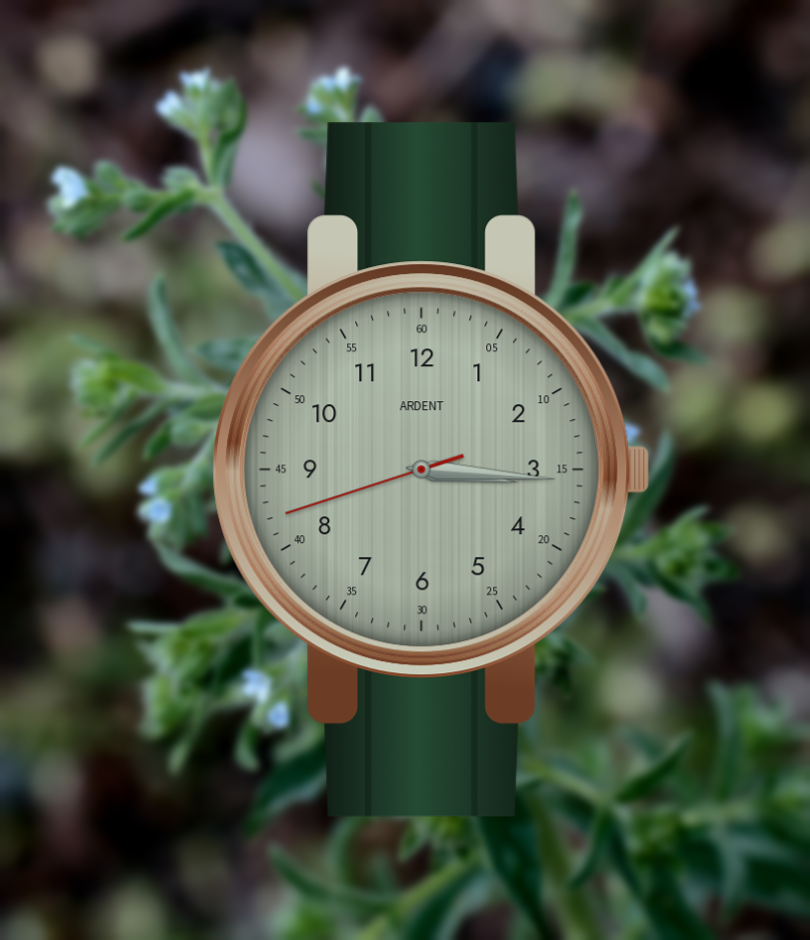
3.15.42
